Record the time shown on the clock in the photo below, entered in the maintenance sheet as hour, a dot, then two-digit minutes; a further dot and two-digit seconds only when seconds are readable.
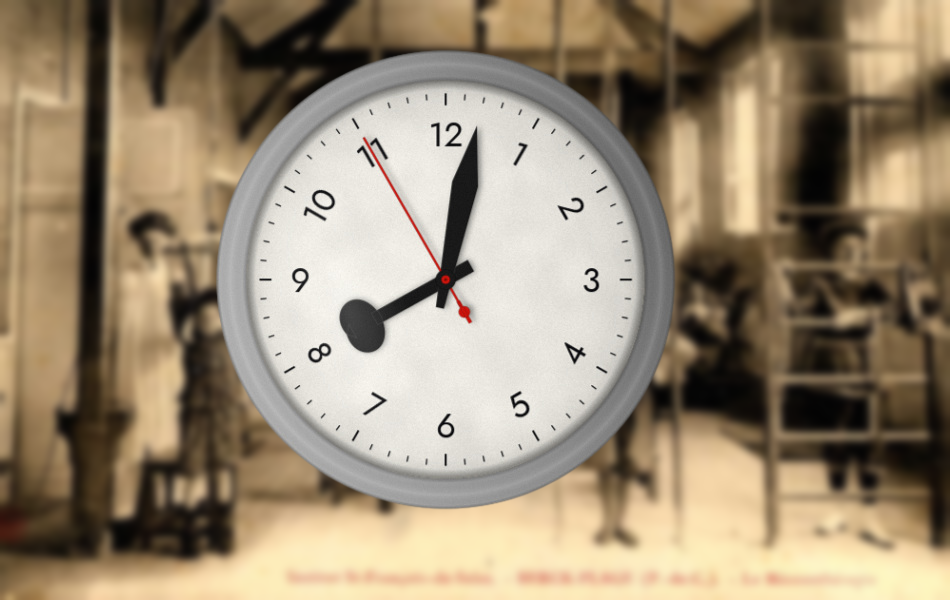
8.01.55
